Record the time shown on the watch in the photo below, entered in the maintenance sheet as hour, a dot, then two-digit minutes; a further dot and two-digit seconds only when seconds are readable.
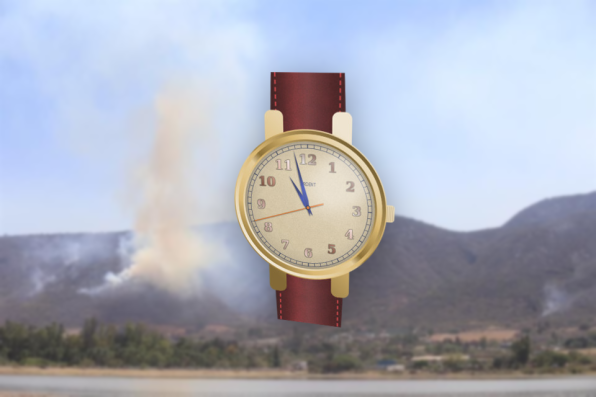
10.57.42
